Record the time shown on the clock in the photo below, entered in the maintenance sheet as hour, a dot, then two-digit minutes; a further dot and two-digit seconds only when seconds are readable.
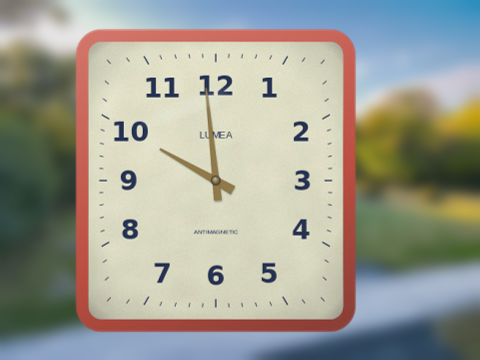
9.59
